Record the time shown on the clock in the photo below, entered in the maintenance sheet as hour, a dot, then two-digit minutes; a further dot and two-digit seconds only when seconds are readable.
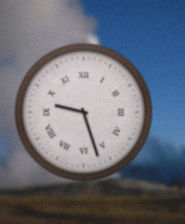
9.27
